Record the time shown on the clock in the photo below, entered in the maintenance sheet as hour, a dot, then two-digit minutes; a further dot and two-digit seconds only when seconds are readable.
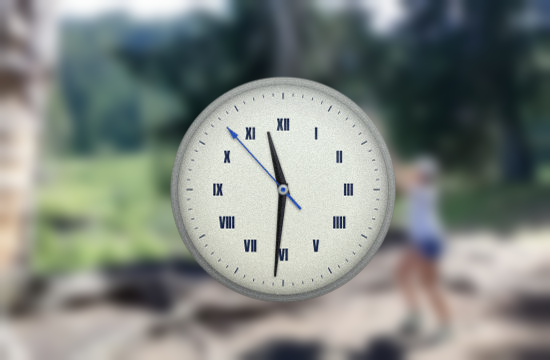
11.30.53
